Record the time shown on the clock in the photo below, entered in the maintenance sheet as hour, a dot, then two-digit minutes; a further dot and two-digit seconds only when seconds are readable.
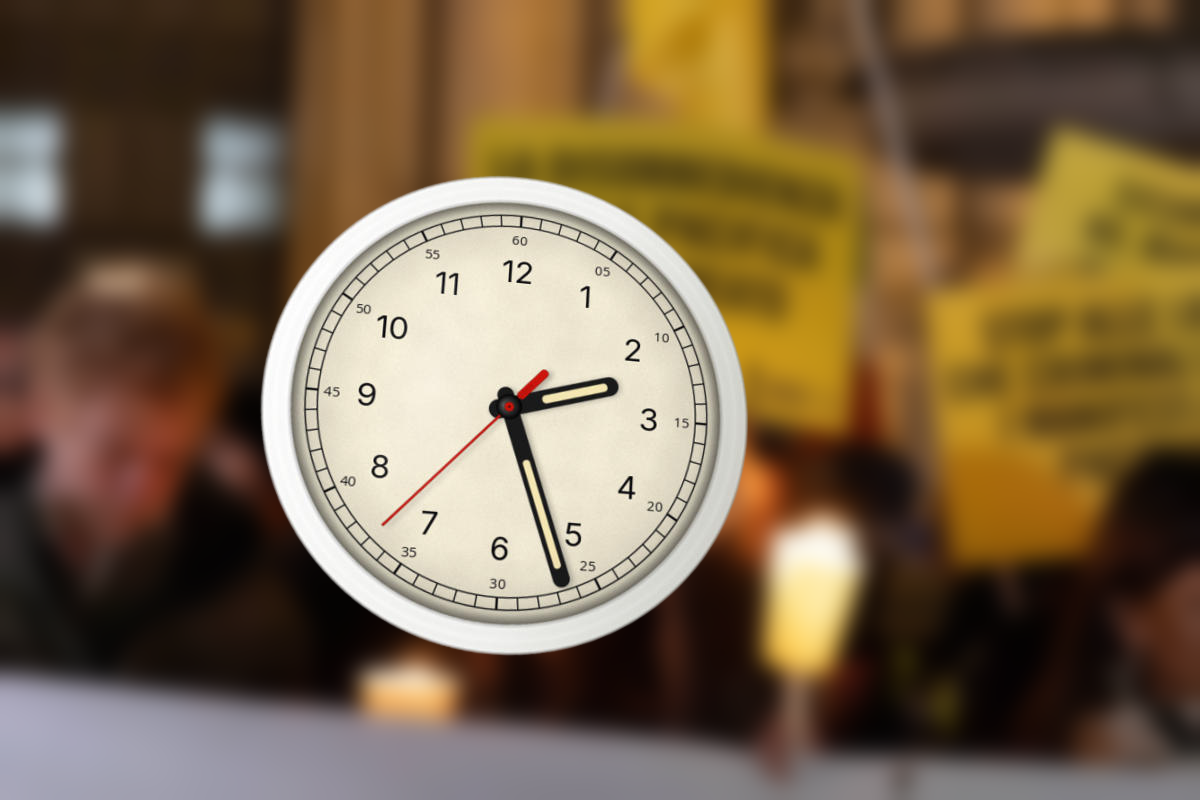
2.26.37
